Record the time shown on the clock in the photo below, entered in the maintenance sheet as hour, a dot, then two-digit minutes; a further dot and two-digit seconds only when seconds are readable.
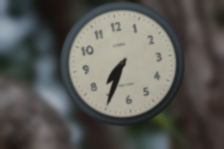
7.35
